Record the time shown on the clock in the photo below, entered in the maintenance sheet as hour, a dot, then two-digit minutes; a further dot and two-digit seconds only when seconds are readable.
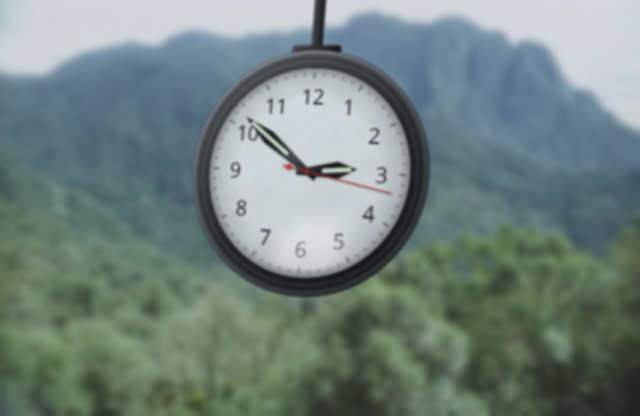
2.51.17
